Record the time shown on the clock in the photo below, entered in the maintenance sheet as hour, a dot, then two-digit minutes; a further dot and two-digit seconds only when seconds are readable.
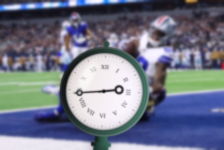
2.44
